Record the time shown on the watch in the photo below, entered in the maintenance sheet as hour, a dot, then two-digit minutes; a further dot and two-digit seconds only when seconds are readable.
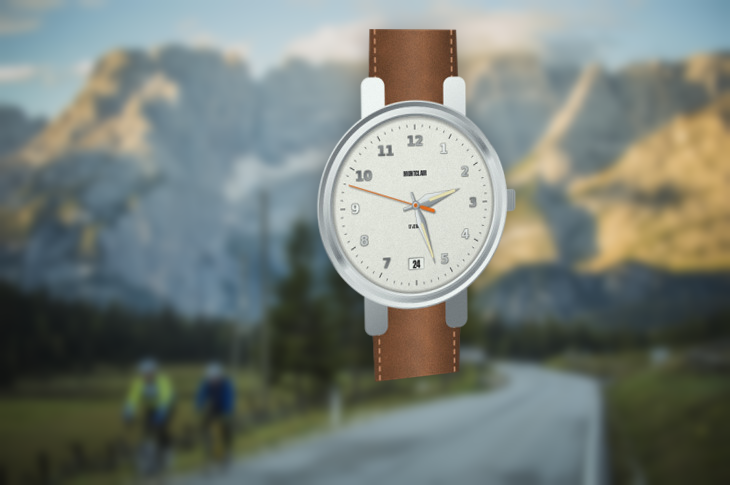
2.26.48
